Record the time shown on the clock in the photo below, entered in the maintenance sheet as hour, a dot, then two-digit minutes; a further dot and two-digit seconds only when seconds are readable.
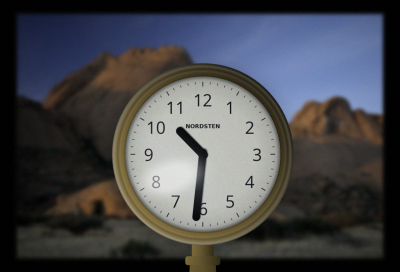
10.31
